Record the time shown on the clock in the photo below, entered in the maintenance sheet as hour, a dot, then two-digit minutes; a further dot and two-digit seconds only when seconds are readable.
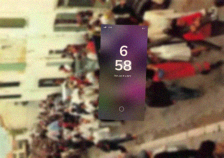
6.58
